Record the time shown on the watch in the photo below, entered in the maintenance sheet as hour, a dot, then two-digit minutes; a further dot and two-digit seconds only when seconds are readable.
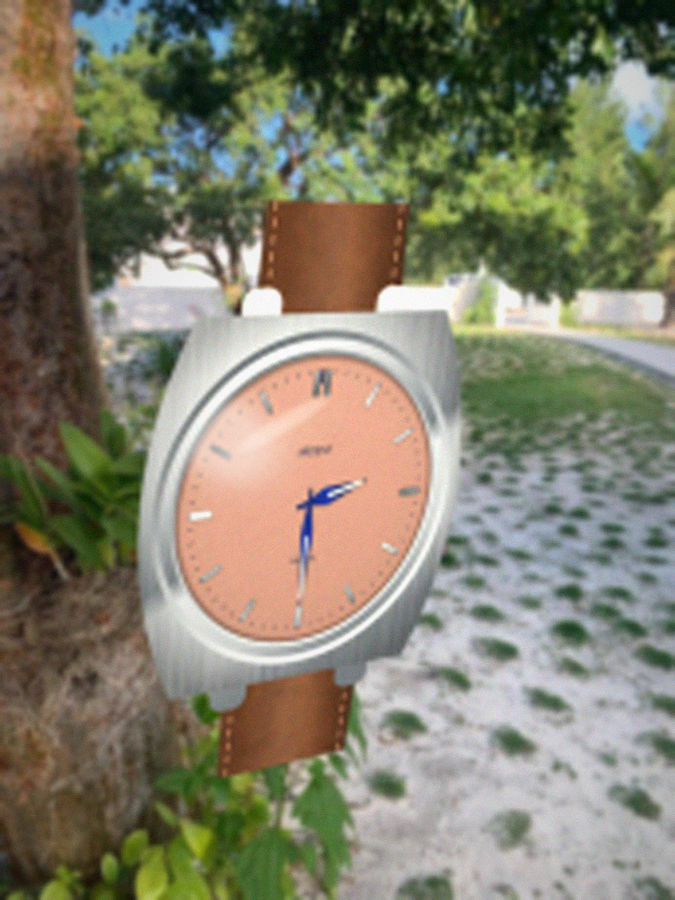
2.30
